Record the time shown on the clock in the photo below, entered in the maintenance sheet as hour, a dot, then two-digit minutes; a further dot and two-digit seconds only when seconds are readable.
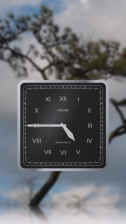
4.45
